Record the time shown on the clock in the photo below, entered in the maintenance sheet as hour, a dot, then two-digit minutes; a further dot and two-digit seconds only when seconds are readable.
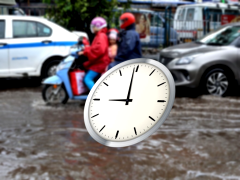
8.59
